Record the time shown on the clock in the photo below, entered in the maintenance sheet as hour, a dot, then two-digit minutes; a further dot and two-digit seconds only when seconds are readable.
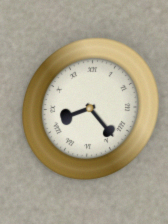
8.23
